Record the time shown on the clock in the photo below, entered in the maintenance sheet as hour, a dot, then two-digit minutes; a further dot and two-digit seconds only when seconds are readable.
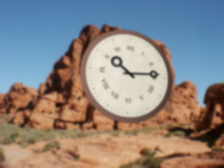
10.14
